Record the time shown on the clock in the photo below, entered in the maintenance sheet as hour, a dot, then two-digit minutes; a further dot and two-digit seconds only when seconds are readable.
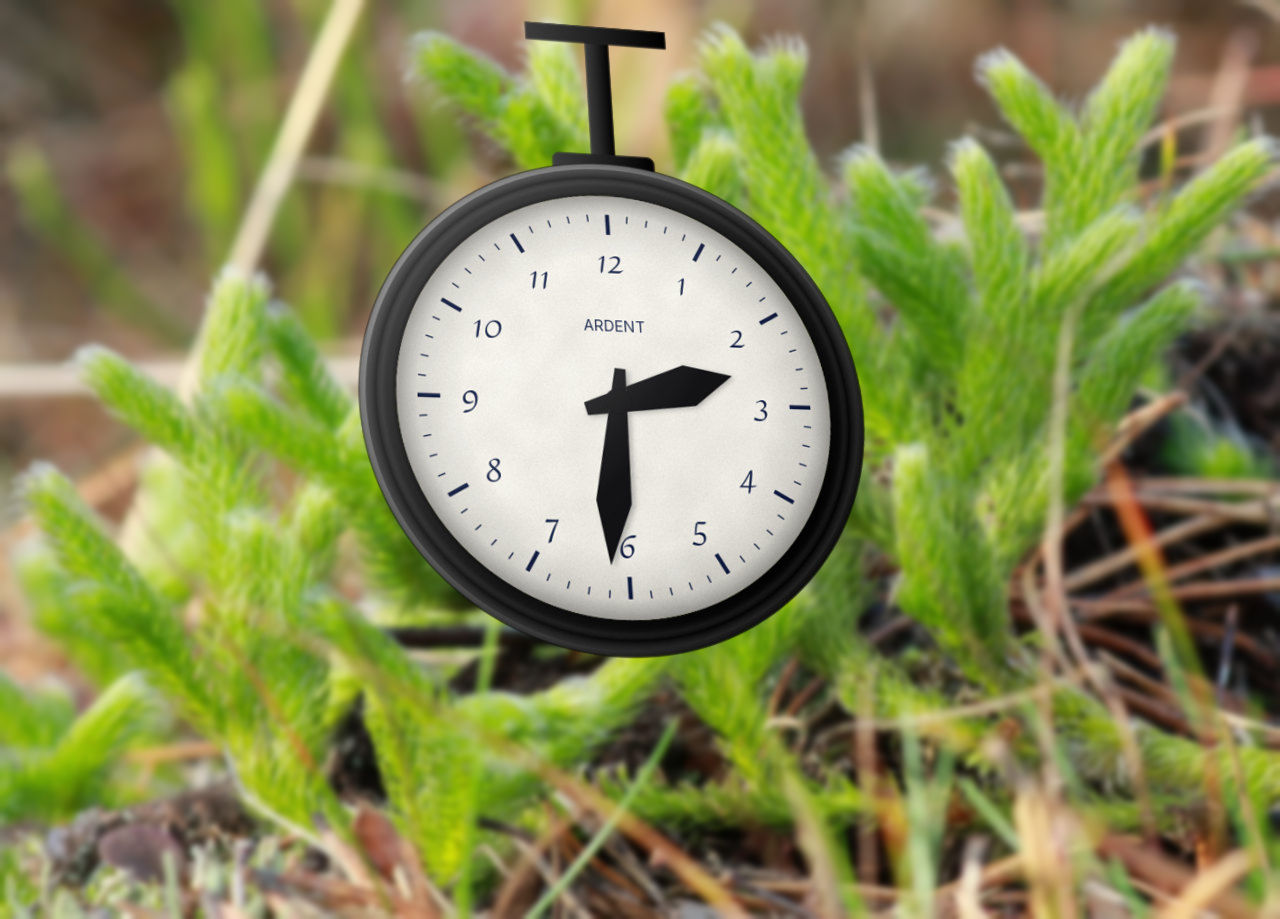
2.31
